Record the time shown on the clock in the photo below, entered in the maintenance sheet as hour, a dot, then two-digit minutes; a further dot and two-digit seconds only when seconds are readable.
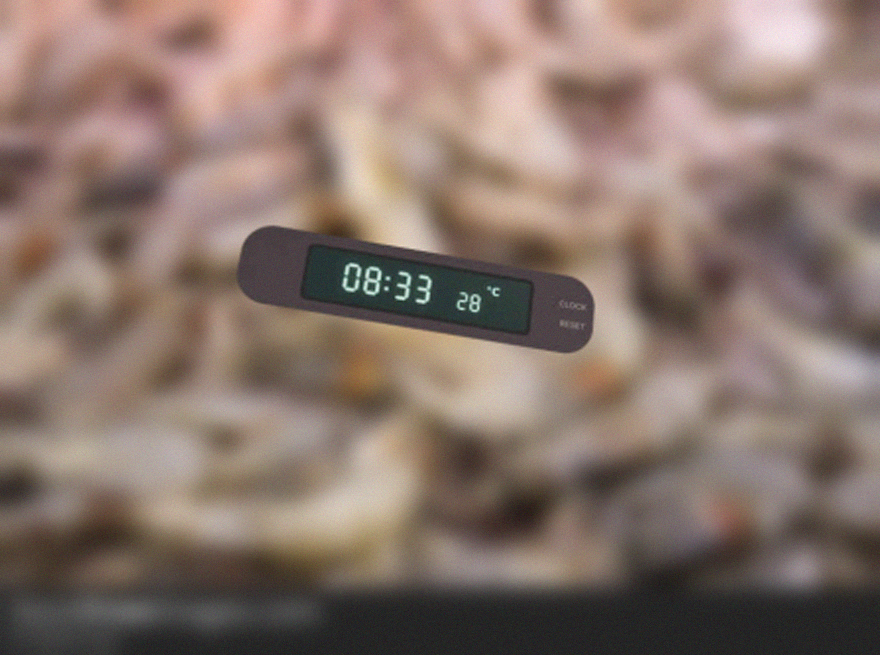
8.33
